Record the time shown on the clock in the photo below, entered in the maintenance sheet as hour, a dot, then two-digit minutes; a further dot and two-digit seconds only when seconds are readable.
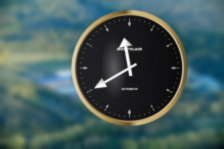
11.40
